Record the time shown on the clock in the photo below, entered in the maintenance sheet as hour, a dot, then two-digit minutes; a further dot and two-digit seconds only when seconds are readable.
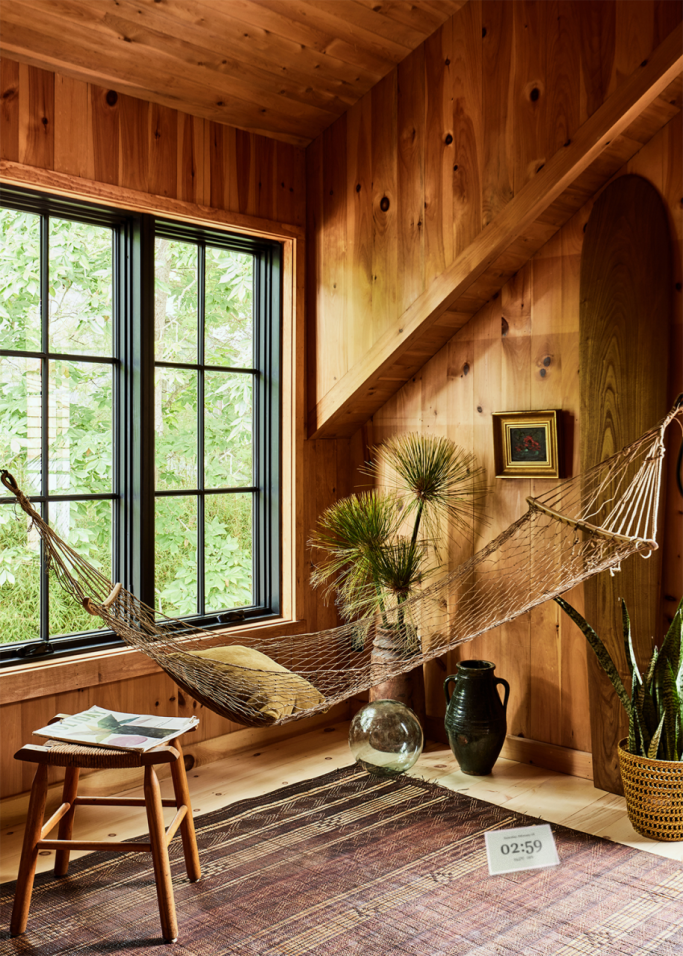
2.59
